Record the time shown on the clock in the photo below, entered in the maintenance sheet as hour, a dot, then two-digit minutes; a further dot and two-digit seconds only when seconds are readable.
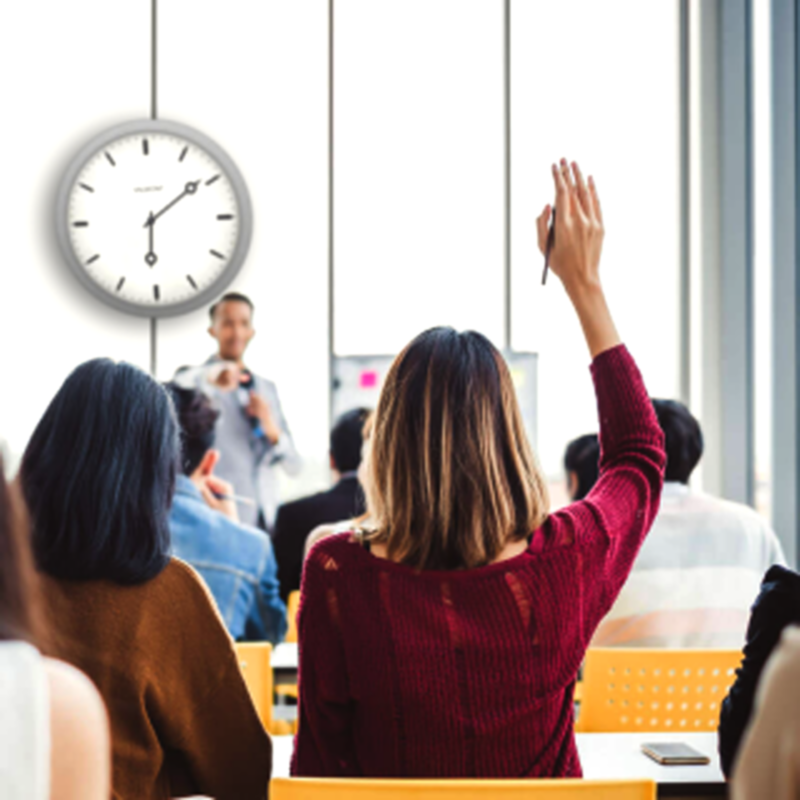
6.09
